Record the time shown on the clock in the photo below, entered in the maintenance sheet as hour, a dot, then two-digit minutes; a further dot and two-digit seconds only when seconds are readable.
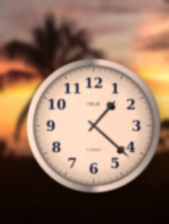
1.22
